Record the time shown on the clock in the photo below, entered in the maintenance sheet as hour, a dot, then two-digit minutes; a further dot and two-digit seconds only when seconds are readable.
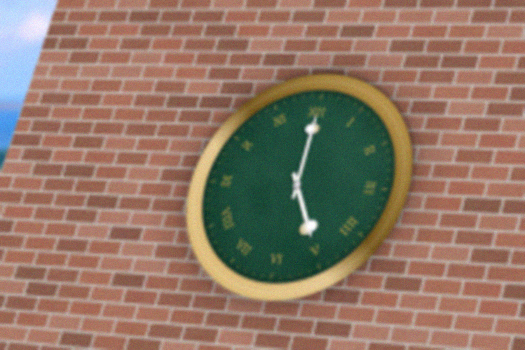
5.00
